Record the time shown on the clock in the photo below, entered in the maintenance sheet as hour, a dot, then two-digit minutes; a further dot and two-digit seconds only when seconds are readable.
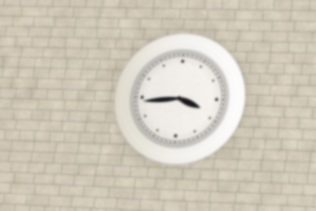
3.44
